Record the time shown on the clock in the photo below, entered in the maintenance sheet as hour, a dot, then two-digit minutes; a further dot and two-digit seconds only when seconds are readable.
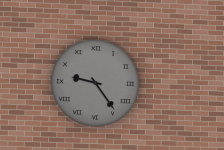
9.24
